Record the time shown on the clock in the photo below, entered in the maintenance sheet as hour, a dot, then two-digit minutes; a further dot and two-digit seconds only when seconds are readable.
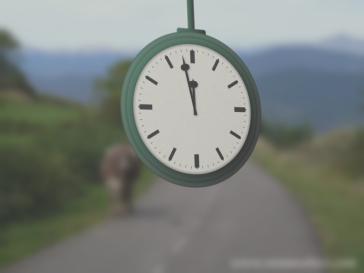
11.58
